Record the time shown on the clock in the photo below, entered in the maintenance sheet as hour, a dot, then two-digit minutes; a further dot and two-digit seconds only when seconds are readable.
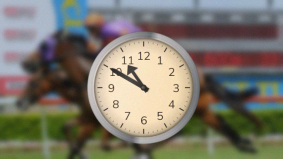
10.50
